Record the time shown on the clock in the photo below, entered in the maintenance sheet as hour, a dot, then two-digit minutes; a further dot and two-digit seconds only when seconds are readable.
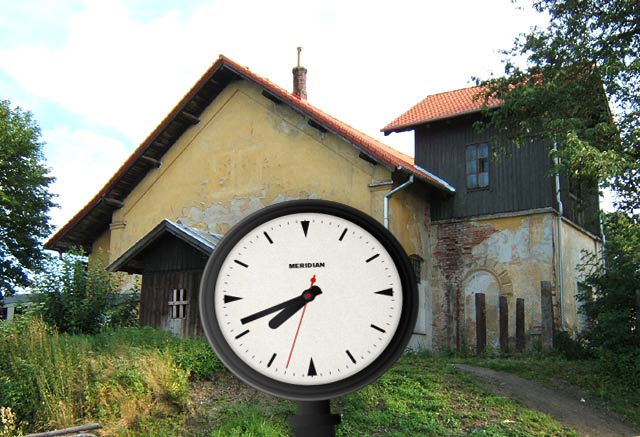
7.41.33
